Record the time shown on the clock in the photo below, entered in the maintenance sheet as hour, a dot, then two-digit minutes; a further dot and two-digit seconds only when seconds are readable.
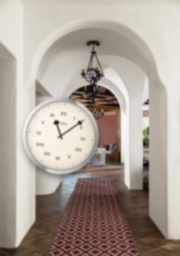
11.08
